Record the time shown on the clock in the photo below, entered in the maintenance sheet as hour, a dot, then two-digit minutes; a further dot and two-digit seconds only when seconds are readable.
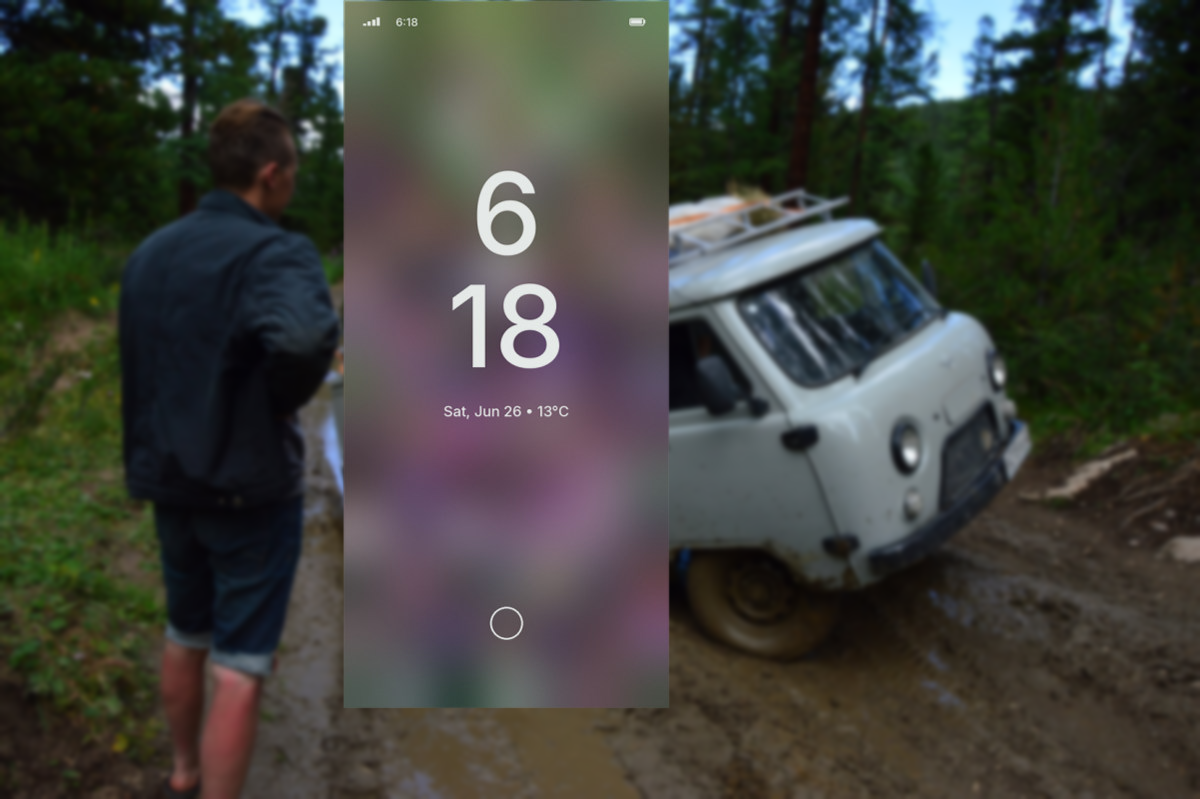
6.18
